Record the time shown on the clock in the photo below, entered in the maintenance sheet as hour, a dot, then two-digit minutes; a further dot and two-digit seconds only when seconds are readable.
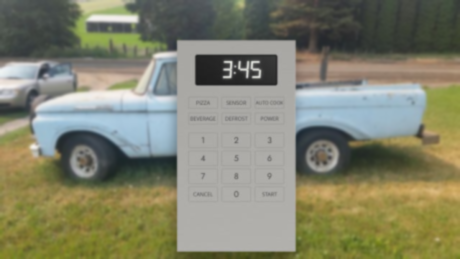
3.45
